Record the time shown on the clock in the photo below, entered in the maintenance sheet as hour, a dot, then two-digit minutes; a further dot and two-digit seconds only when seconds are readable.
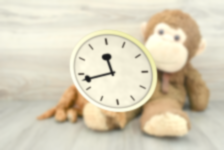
11.43
